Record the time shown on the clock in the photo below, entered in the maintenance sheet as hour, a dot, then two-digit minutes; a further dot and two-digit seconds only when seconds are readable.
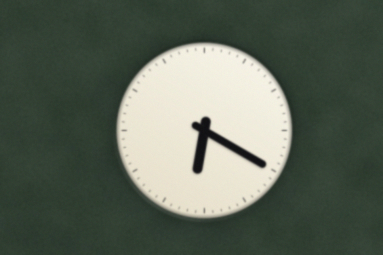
6.20
